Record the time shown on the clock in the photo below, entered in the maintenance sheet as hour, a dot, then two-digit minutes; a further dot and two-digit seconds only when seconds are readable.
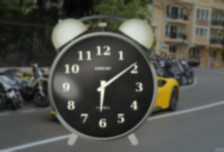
6.09
